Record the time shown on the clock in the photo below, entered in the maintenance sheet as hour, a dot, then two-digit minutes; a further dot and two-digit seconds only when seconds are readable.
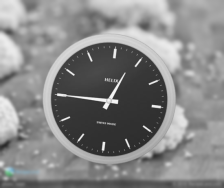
12.45
